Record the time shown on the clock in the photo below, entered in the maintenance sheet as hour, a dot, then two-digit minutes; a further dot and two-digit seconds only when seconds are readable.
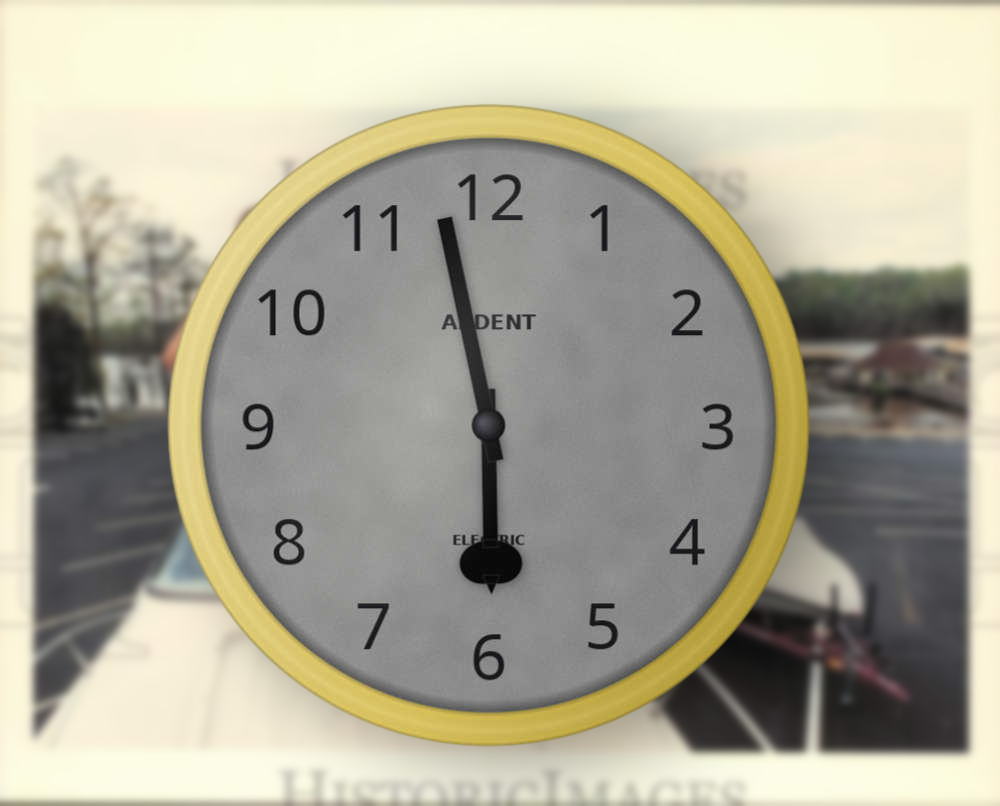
5.58
